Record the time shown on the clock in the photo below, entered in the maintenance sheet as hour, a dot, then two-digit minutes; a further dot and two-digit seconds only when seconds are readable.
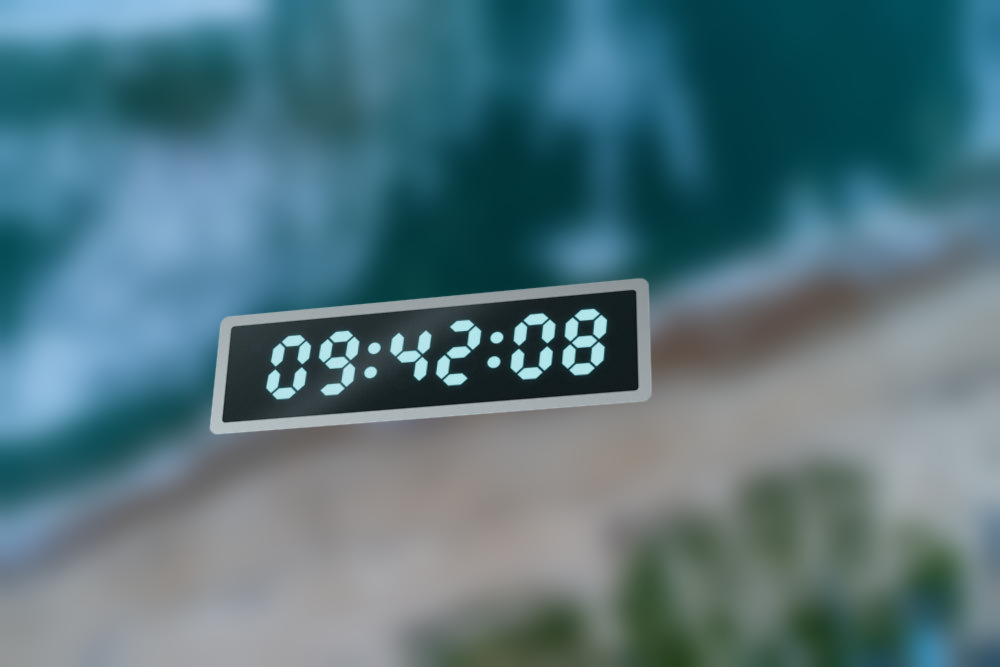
9.42.08
